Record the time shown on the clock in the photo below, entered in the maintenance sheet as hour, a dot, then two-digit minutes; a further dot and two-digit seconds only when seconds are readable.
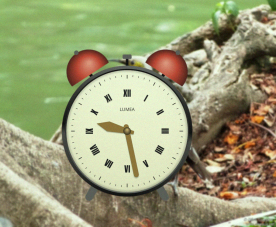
9.28
